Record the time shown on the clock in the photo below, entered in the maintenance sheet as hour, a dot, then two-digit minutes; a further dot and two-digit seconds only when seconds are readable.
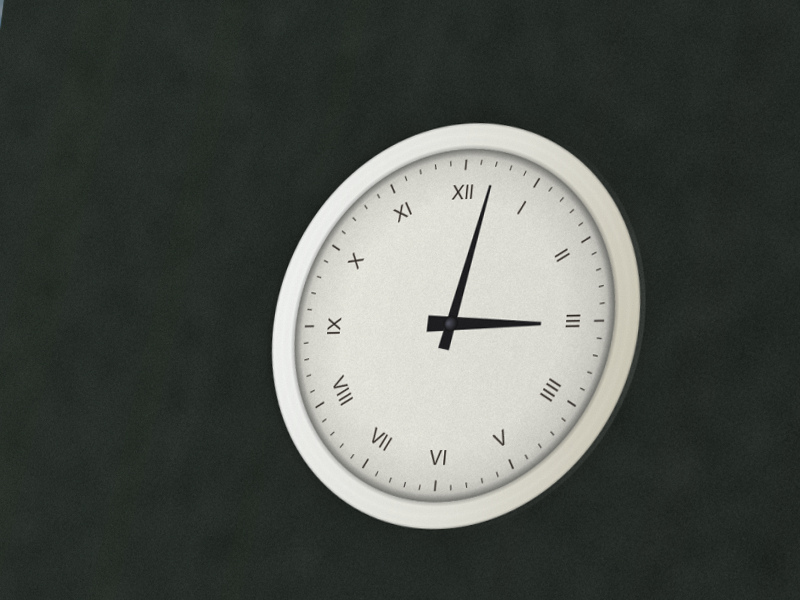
3.02
